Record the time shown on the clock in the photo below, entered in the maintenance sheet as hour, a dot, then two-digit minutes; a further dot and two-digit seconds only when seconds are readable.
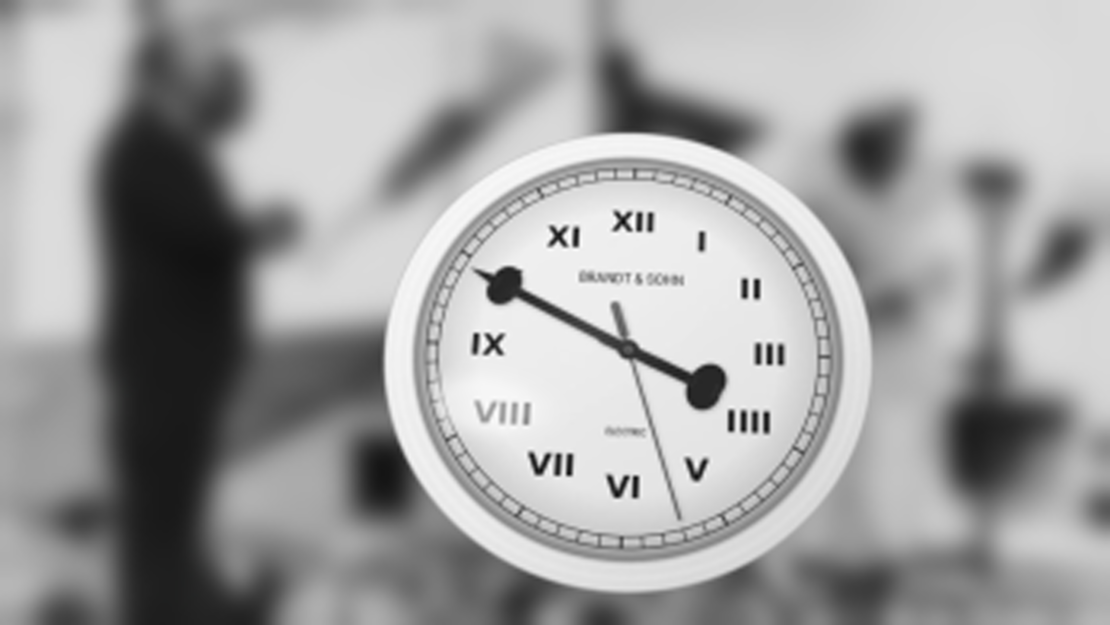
3.49.27
